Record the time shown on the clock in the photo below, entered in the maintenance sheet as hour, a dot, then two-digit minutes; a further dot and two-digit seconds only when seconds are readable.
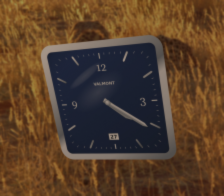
4.21
